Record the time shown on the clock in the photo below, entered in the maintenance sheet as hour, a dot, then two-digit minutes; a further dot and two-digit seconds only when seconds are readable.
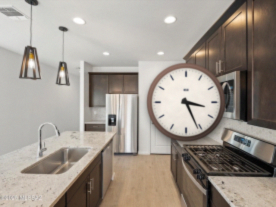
3.26
